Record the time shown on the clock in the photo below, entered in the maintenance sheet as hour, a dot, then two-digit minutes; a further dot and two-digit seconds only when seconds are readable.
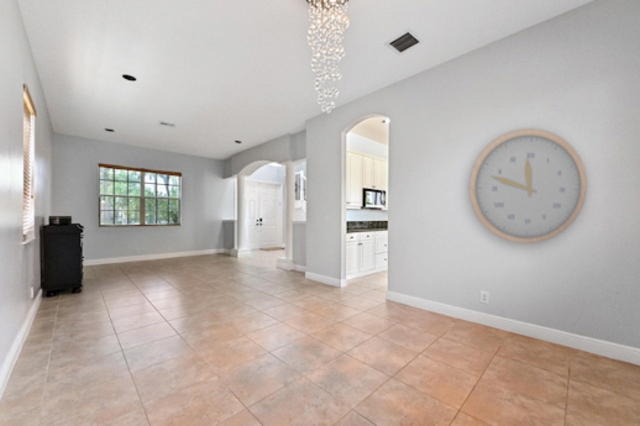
11.48
